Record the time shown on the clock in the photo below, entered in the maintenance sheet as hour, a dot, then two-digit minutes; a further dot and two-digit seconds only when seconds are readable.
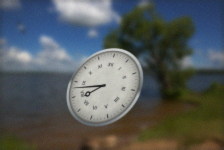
7.43
